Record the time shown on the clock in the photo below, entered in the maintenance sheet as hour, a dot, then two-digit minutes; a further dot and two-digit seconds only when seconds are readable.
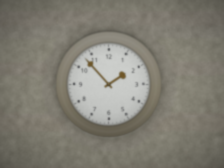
1.53
